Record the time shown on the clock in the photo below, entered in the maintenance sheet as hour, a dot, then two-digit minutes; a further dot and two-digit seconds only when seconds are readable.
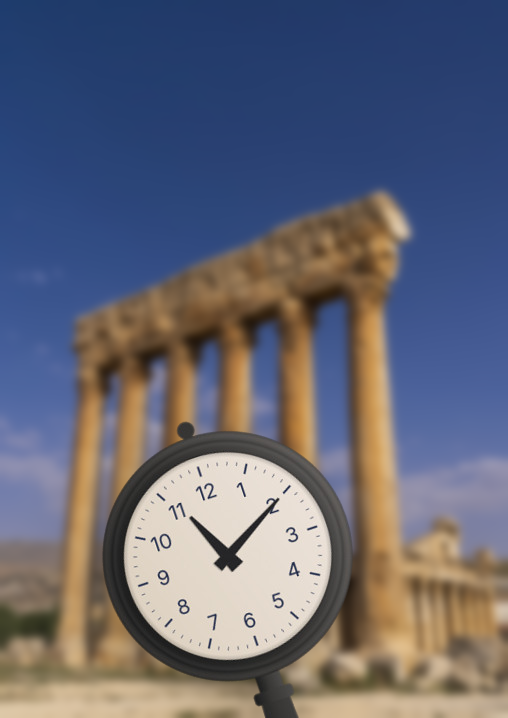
11.10
